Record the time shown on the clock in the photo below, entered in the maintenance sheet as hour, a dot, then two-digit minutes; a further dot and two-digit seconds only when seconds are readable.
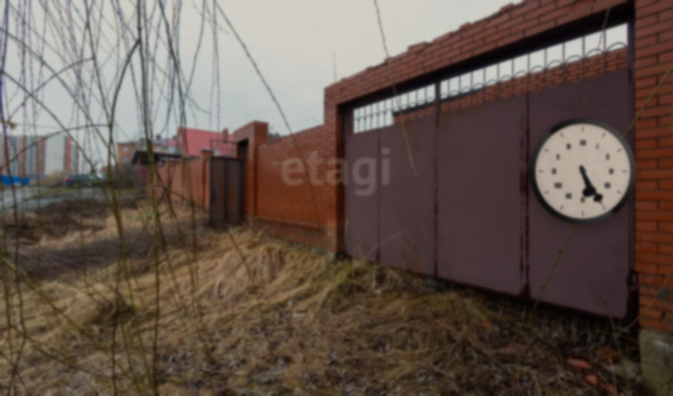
5.25
